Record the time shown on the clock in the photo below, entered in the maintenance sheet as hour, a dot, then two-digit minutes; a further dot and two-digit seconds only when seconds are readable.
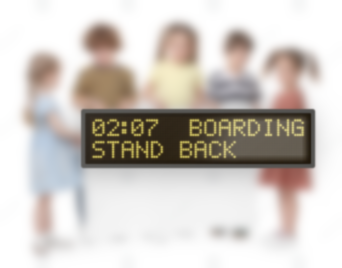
2.07
